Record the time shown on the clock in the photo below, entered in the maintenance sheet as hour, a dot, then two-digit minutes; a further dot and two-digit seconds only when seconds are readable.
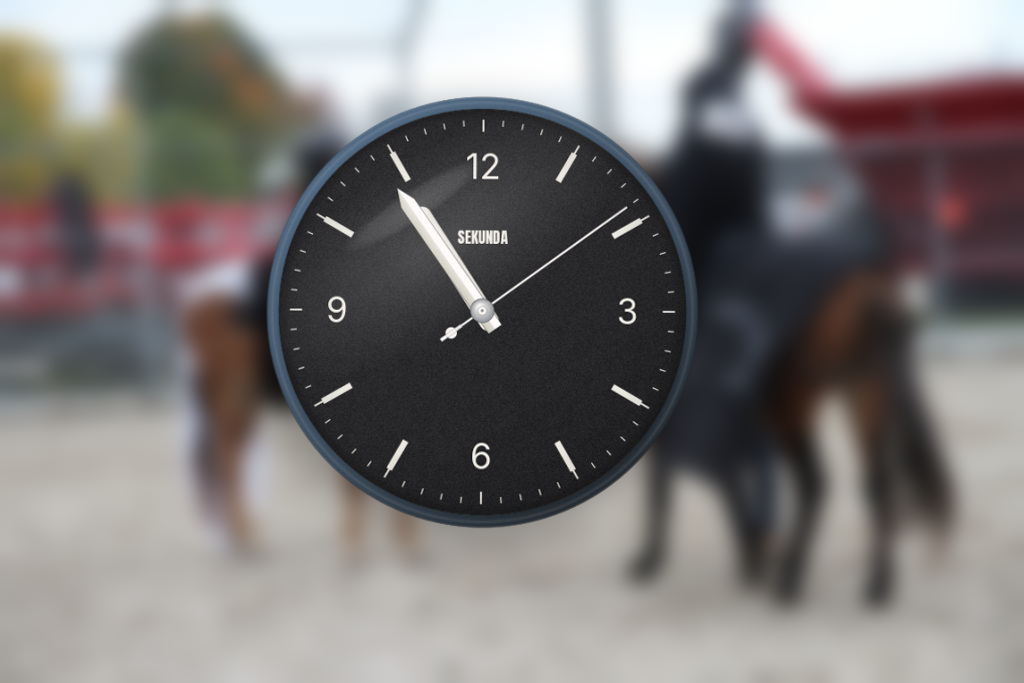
10.54.09
